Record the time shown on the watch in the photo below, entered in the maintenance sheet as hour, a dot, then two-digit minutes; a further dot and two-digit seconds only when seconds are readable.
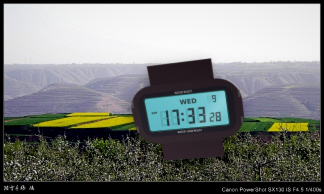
17.33.28
